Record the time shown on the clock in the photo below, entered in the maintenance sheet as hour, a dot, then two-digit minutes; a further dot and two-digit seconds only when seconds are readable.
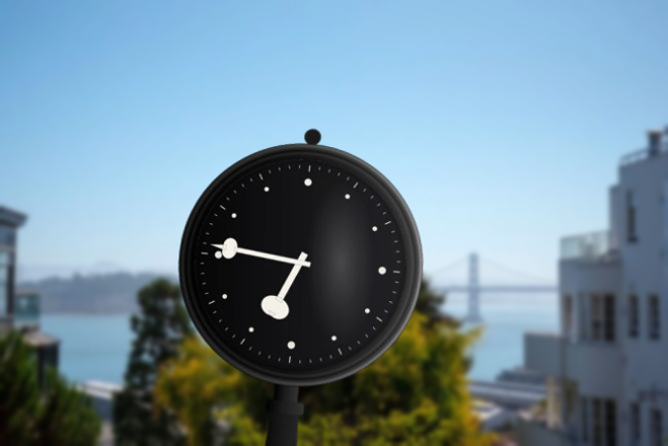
6.46
